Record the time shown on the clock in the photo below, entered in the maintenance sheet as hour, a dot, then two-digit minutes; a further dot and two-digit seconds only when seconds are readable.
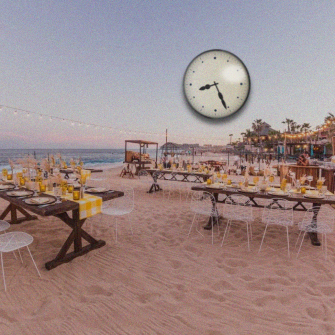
8.26
